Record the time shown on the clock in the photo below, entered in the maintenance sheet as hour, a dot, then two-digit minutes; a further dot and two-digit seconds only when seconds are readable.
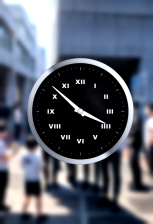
3.52
